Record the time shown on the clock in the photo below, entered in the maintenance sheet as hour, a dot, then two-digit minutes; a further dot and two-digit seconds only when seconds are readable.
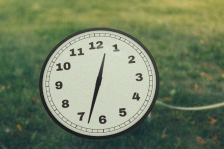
12.33
